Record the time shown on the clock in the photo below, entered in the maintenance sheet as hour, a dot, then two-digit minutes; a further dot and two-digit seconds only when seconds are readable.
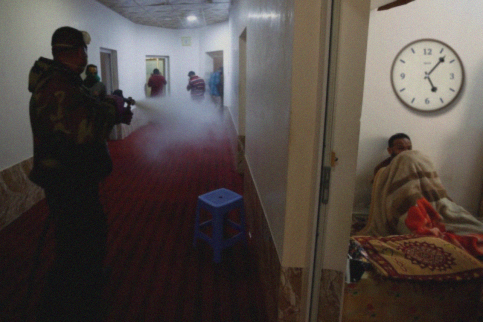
5.07
